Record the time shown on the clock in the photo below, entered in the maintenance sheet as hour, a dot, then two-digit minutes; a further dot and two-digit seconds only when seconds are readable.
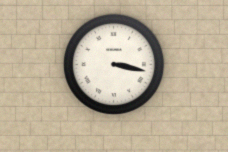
3.17
